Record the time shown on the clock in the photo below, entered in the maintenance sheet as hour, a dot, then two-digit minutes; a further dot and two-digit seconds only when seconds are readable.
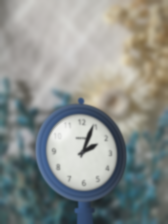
2.04
